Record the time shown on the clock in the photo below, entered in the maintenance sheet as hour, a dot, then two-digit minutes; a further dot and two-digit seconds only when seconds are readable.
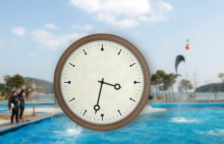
3.32
